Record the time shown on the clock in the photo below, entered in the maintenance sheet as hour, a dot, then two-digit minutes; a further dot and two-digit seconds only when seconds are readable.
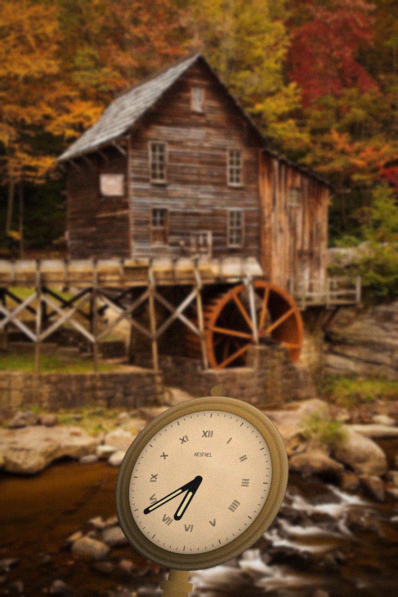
6.39
